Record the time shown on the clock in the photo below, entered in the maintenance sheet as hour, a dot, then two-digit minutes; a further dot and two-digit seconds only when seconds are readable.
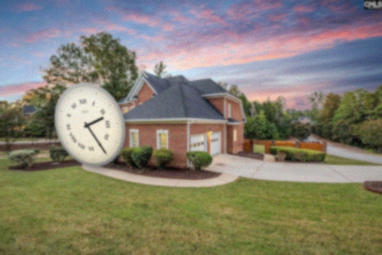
2.25
